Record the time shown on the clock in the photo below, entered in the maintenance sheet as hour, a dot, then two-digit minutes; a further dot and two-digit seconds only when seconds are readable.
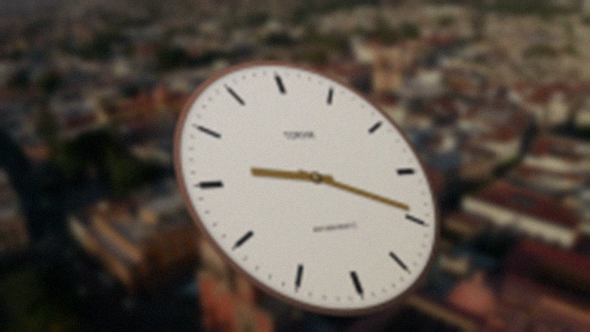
9.19
